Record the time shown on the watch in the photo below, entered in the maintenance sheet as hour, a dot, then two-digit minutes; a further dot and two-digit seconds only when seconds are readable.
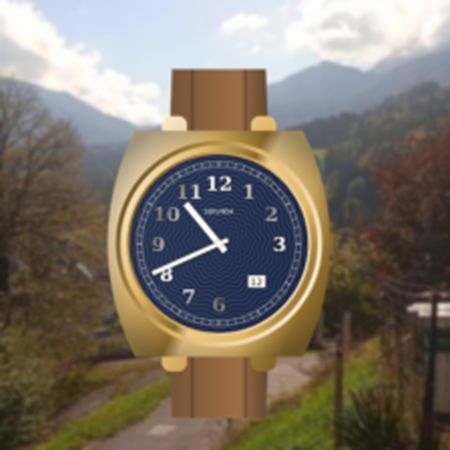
10.41
